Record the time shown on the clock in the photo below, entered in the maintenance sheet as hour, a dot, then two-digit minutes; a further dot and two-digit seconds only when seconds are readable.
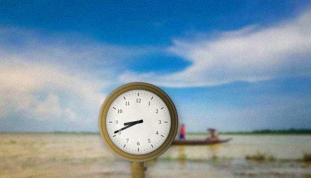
8.41
